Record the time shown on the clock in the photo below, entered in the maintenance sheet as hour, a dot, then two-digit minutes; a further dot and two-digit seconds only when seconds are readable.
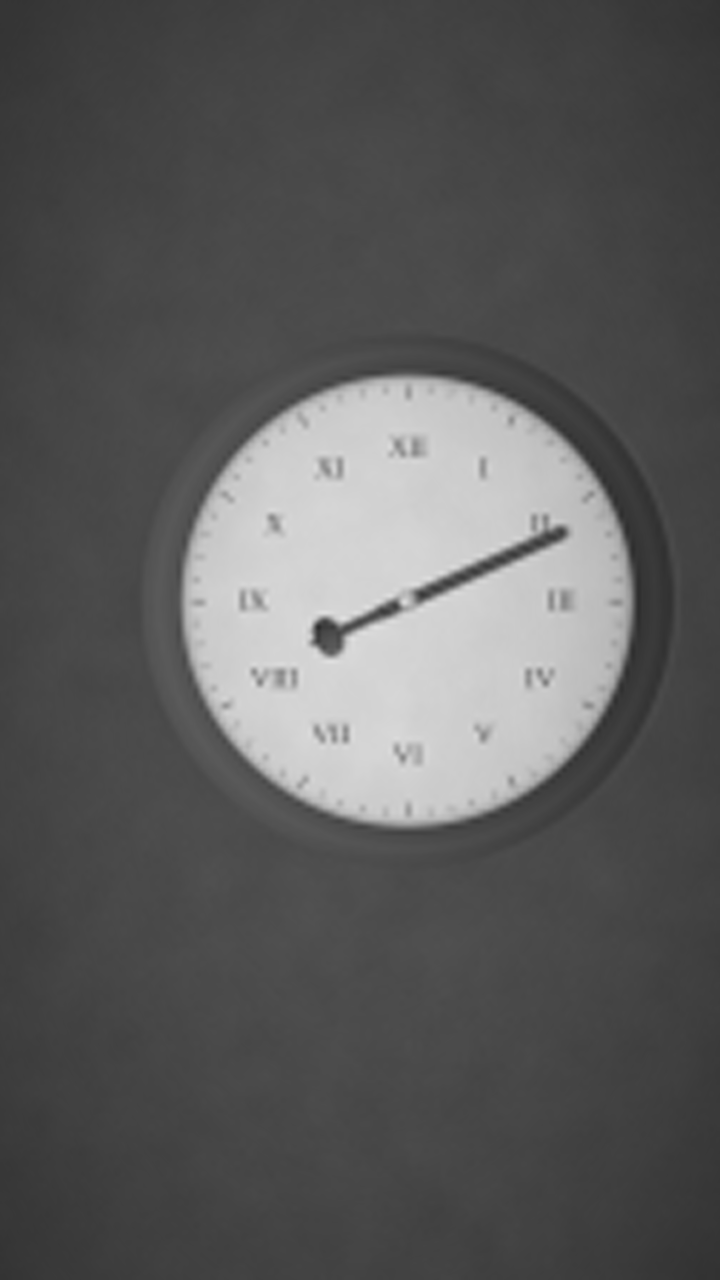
8.11
